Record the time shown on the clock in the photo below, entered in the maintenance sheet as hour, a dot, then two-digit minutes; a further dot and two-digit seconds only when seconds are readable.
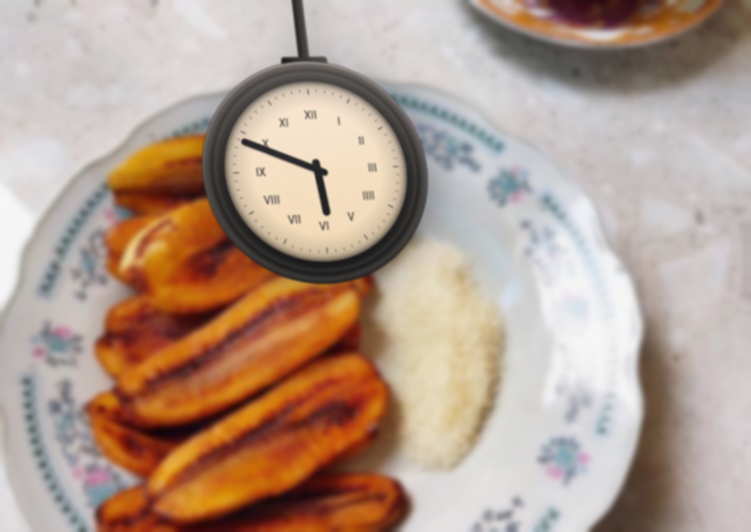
5.49
